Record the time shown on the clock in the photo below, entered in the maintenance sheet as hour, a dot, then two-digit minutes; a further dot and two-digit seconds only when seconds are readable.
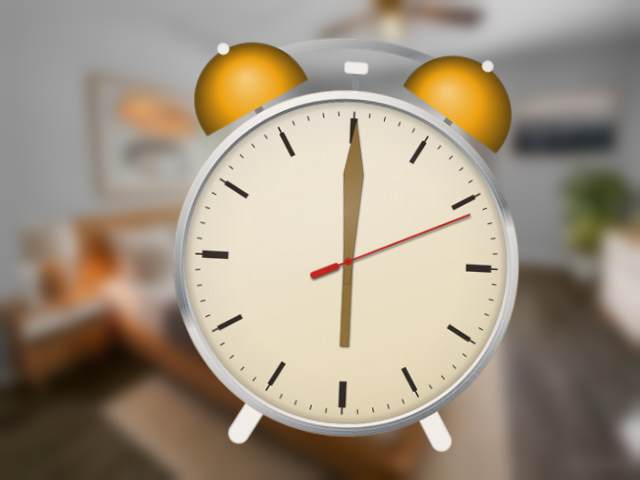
6.00.11
